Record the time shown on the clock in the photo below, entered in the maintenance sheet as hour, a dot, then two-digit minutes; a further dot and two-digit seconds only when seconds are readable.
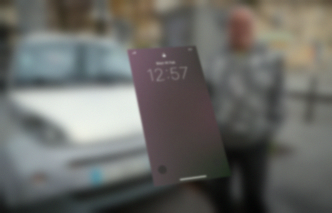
12.57
